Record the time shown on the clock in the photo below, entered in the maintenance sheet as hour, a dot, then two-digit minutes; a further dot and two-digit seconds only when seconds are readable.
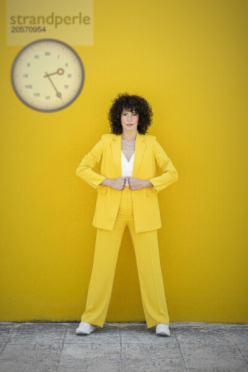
2.25
